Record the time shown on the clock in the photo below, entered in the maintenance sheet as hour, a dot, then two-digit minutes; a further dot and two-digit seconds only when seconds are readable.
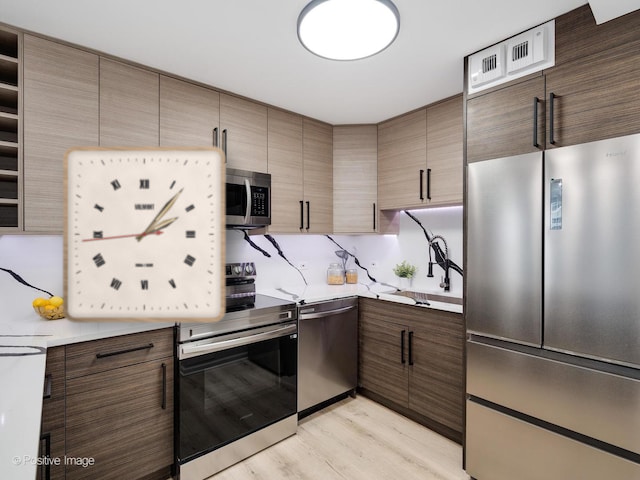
2.06.44
